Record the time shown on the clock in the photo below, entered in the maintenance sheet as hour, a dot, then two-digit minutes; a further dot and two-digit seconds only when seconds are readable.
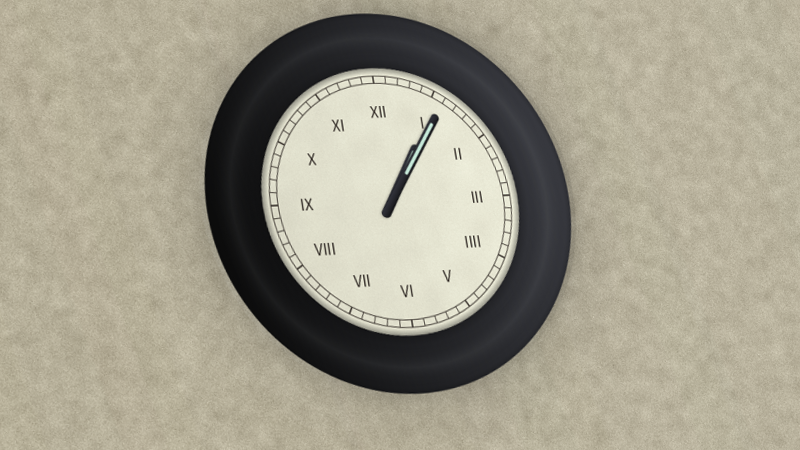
1.06
